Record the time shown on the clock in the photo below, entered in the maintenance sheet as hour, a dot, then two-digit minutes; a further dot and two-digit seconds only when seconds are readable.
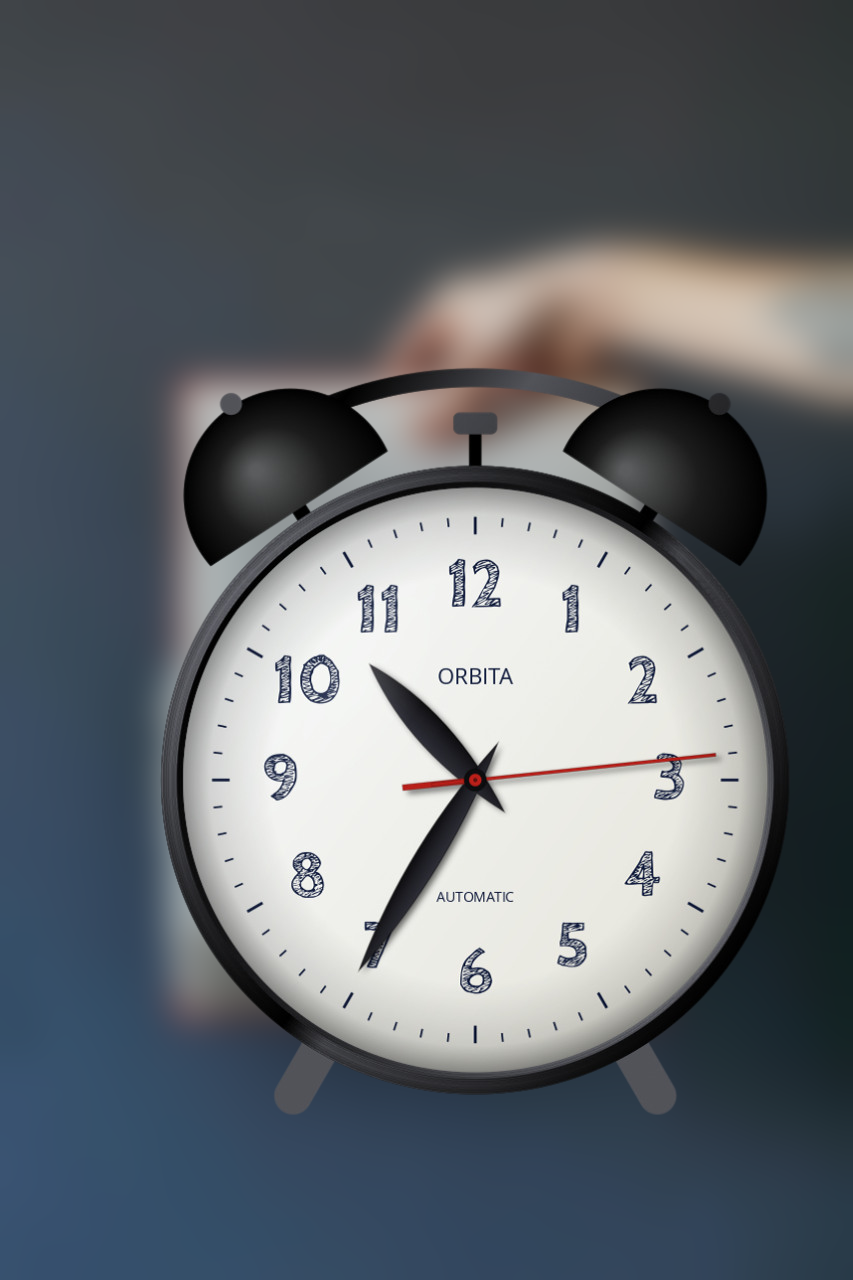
10.35.14
